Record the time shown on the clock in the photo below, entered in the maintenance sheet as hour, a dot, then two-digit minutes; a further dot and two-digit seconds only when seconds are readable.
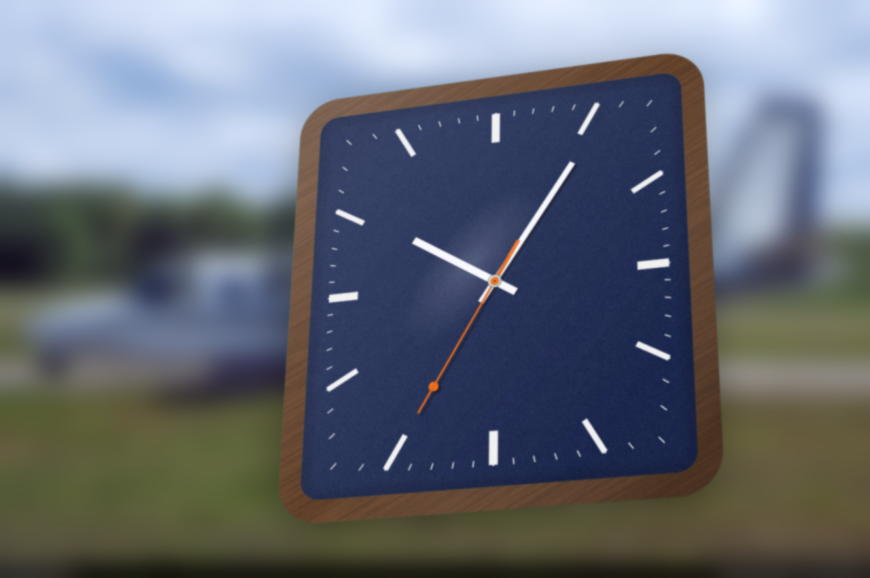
10.05.35
